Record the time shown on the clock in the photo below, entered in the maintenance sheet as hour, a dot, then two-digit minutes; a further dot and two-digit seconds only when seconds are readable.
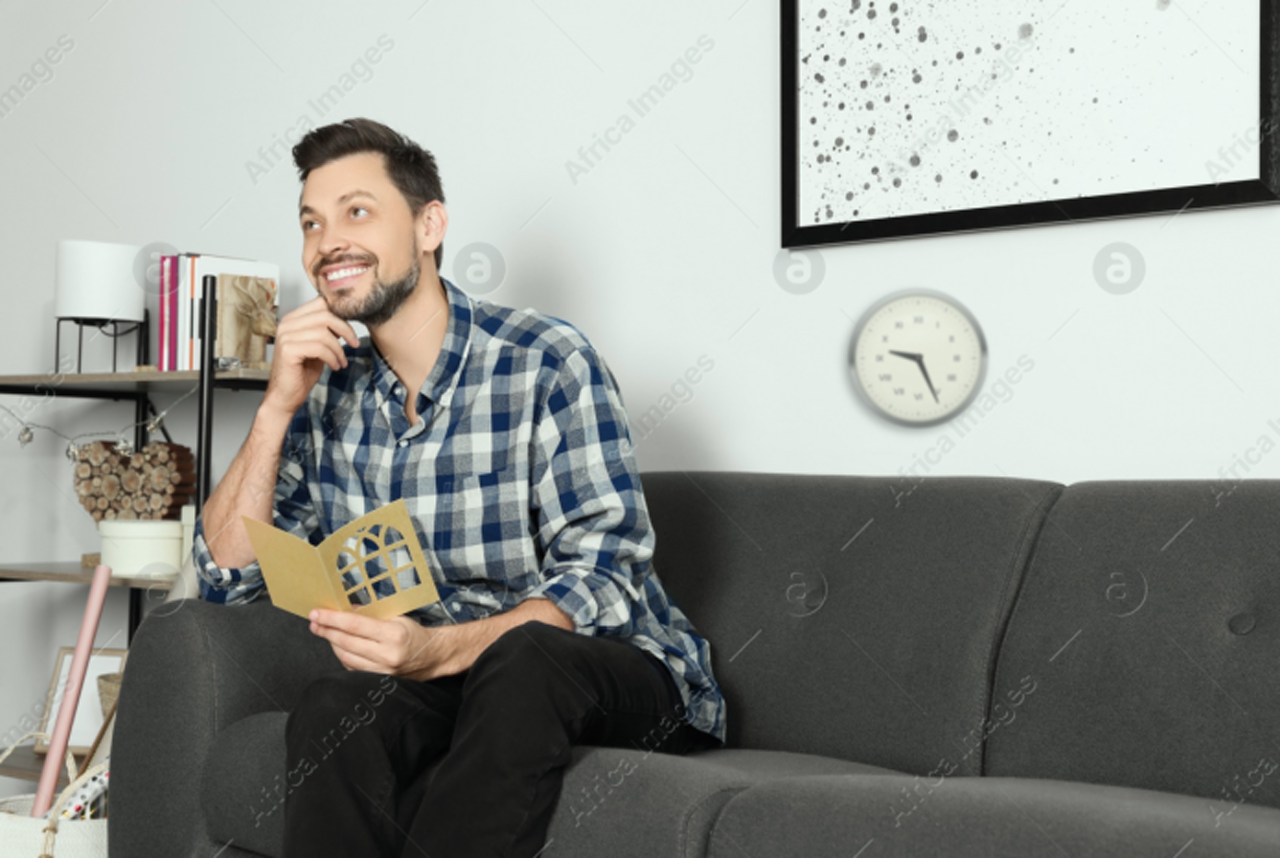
9.26
